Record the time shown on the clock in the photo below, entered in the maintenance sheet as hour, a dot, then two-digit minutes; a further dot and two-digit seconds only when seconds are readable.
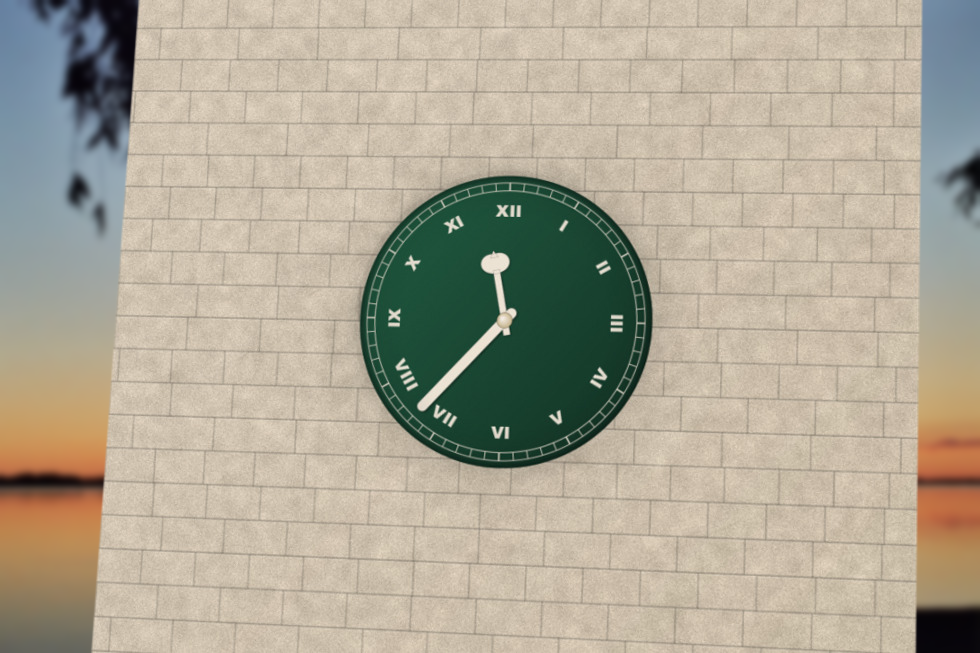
11.37
